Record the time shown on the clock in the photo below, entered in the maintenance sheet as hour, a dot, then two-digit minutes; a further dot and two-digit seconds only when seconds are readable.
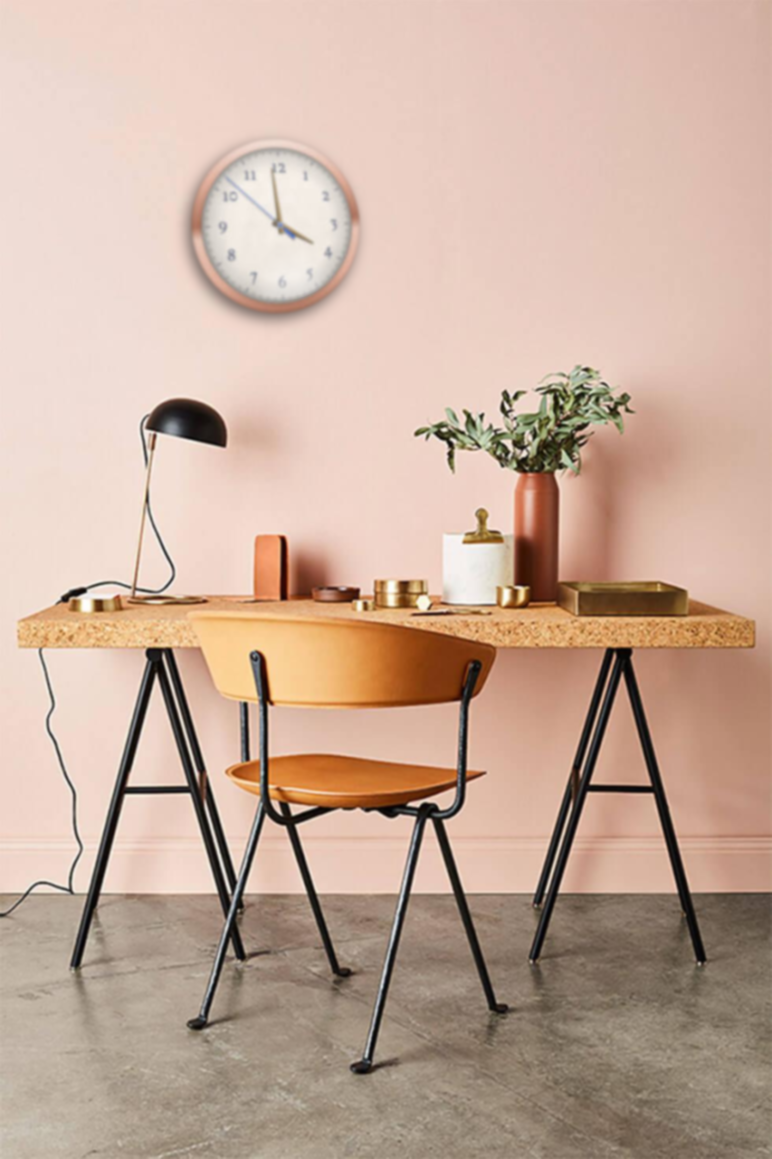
3.58.52
